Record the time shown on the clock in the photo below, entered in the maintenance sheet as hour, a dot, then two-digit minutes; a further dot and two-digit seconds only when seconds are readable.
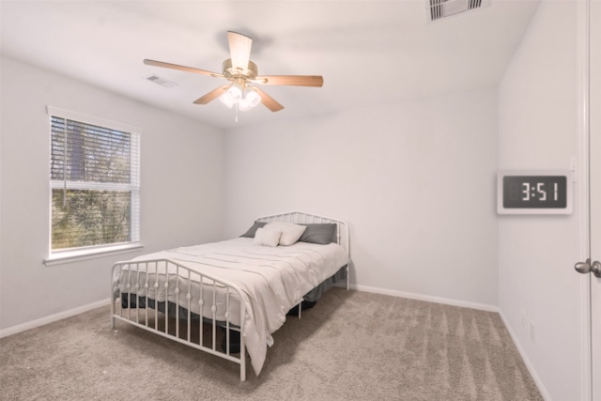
3.51
